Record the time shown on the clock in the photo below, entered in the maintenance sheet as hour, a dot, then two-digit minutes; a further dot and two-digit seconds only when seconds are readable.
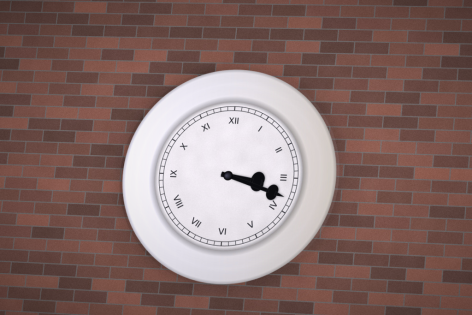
3.18
